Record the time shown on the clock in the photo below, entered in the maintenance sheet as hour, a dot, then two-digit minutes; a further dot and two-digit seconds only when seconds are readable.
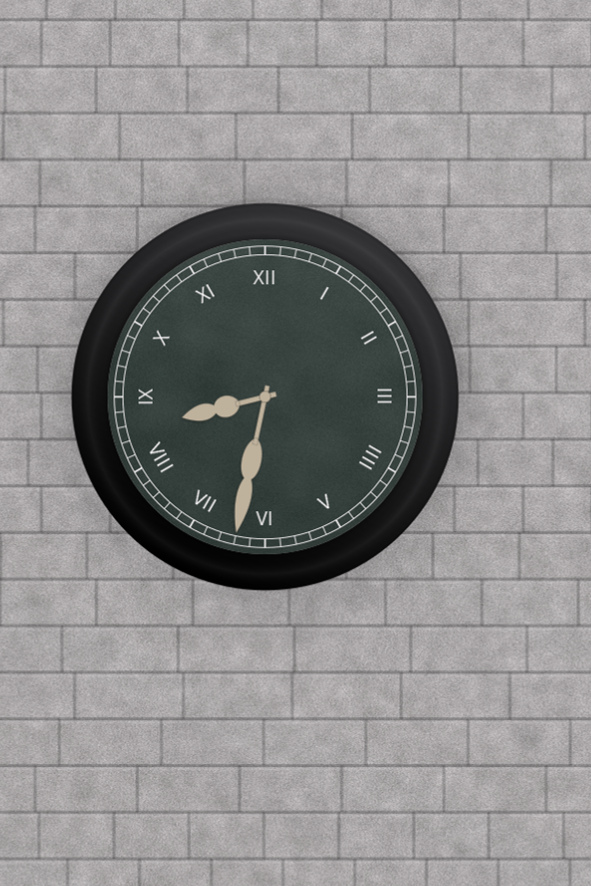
8.32
